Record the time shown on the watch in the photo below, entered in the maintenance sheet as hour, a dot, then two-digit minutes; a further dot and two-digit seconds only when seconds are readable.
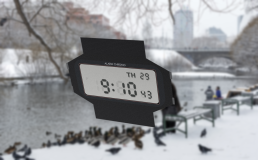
9.10.43
